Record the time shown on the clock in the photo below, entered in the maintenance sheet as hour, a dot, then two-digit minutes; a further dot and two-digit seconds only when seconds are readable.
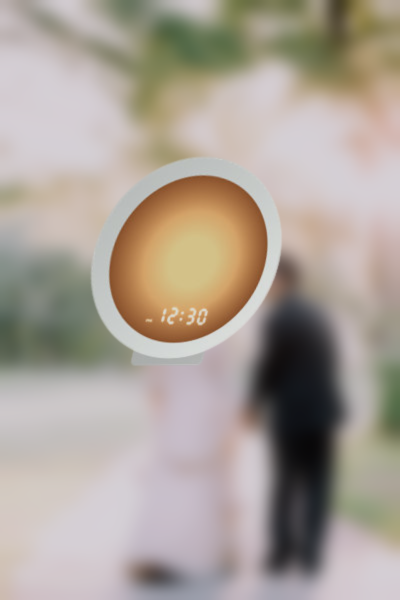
12.30
